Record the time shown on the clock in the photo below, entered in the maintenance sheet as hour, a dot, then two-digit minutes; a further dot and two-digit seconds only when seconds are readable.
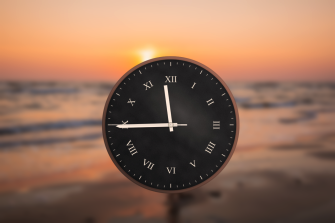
11.44.45
